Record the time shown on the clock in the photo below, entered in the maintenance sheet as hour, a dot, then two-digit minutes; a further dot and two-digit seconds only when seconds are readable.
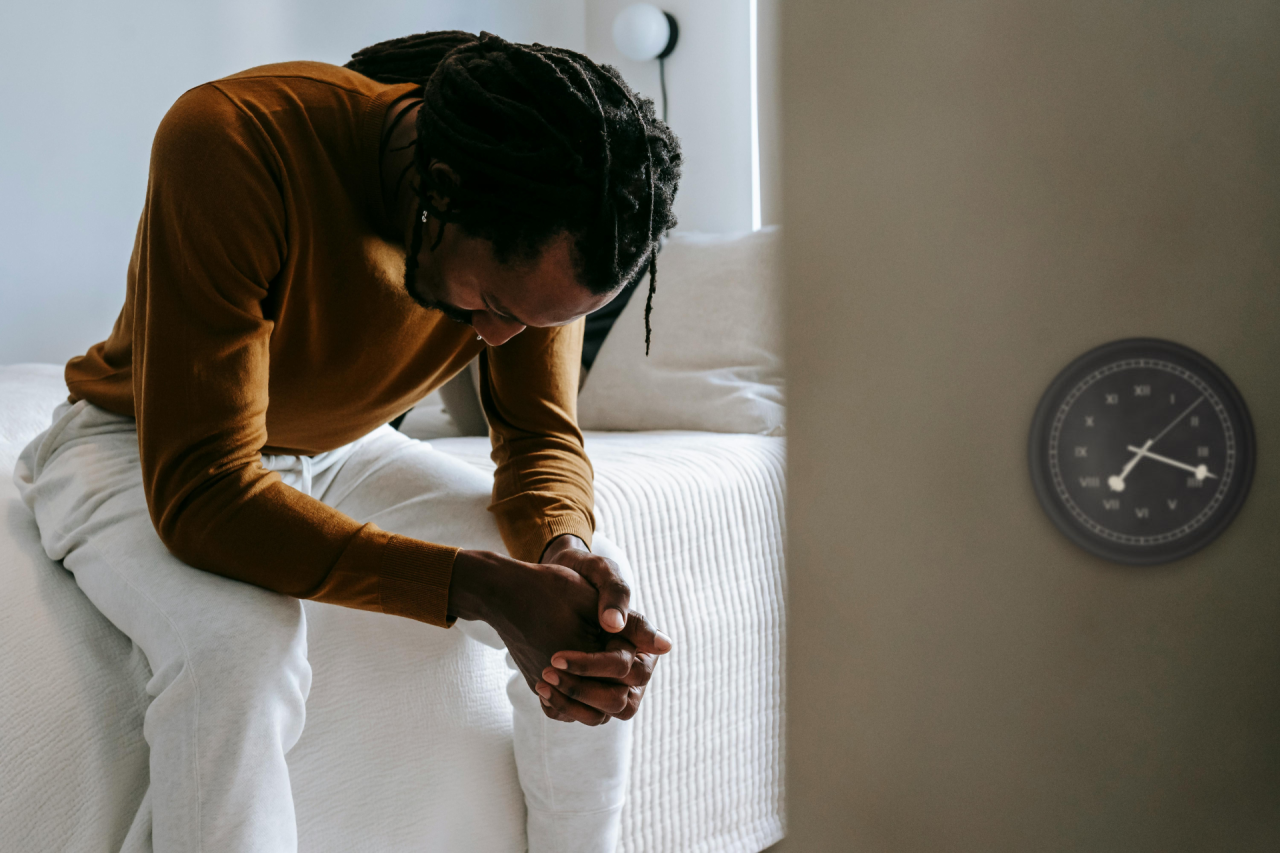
7.18.08
